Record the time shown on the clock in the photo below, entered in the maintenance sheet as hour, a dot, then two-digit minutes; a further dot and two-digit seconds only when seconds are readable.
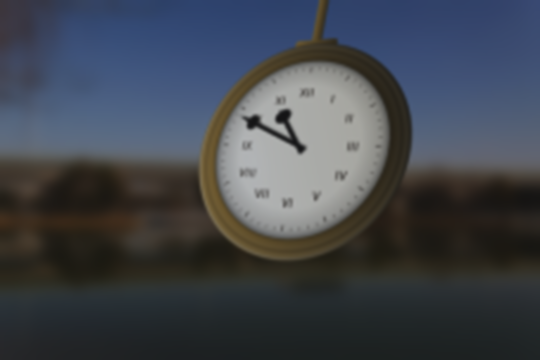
10.49
